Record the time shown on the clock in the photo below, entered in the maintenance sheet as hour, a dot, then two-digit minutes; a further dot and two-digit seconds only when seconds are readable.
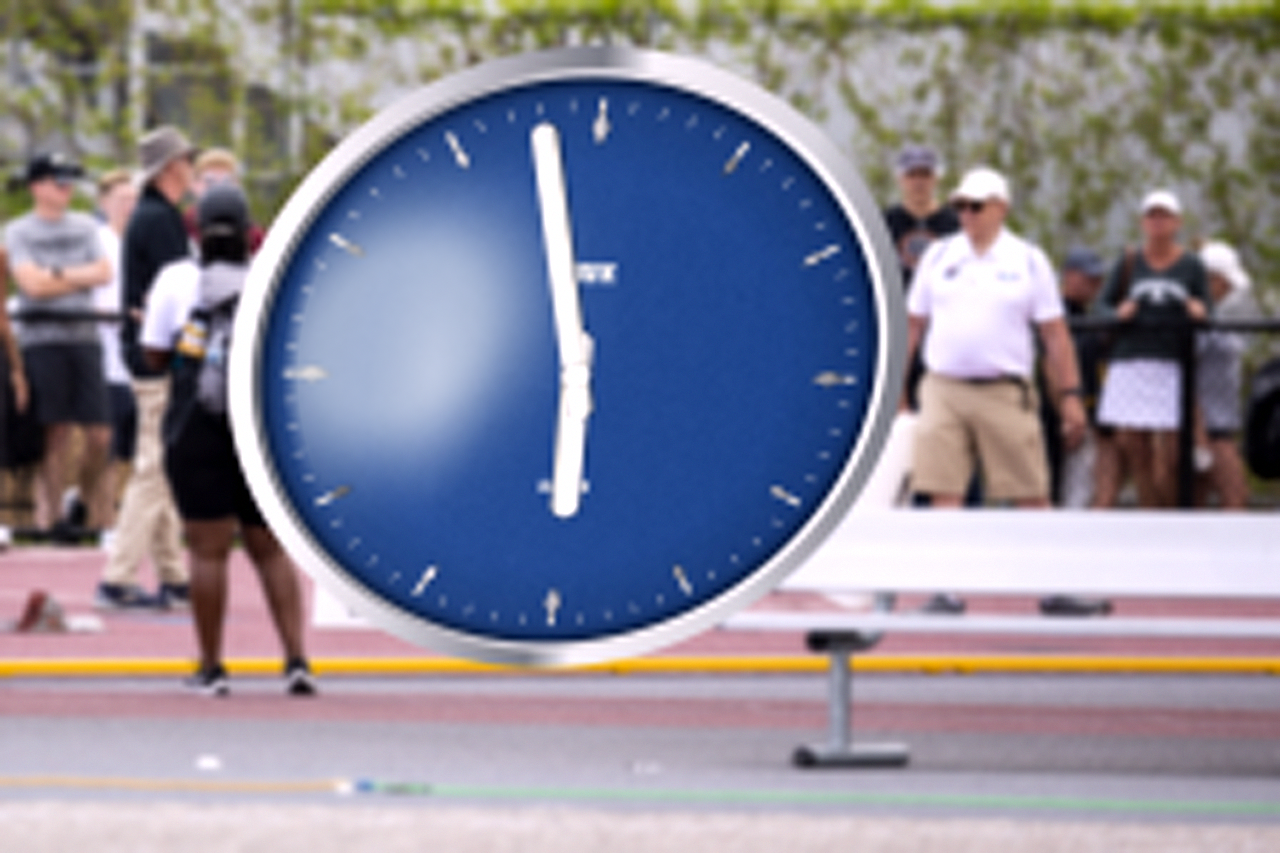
5.58
